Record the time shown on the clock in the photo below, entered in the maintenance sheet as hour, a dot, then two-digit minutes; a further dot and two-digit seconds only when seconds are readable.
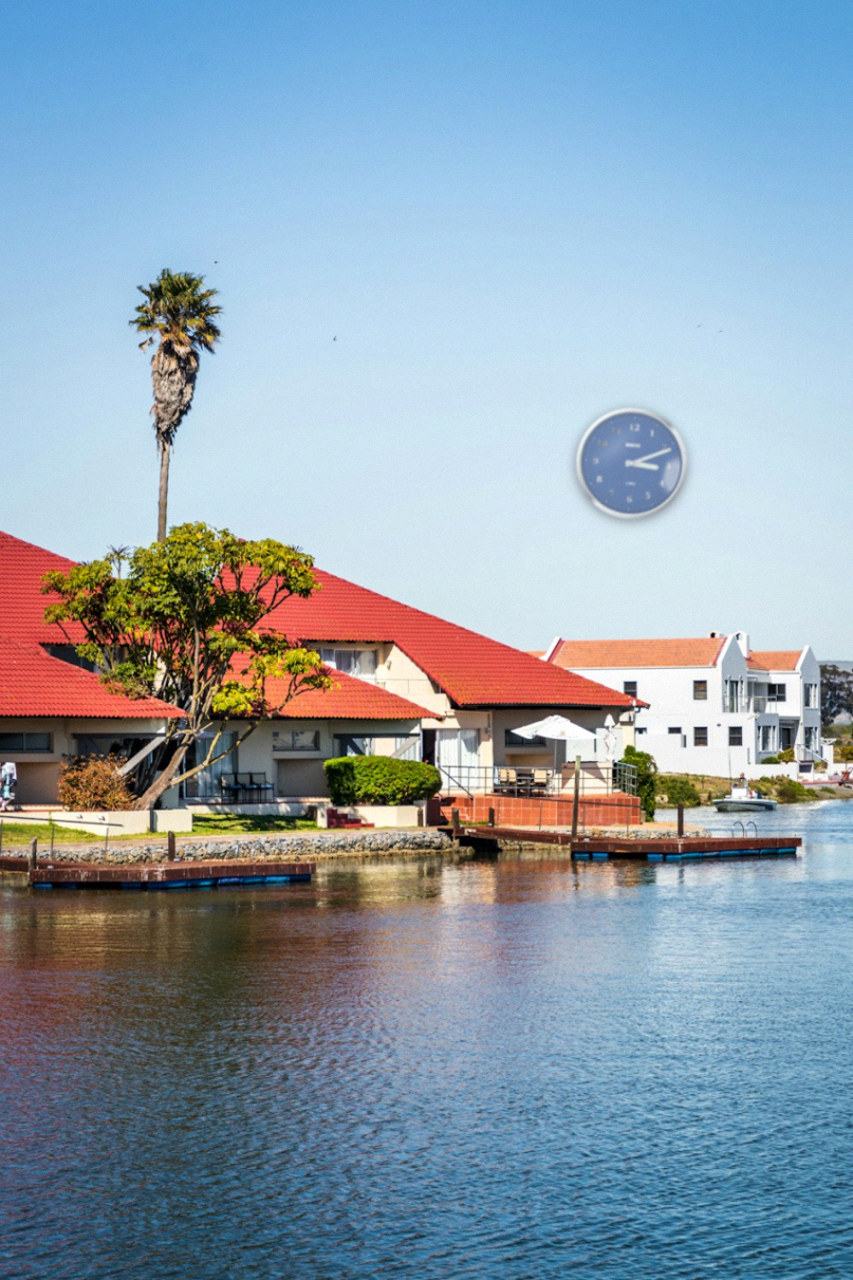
3.11
